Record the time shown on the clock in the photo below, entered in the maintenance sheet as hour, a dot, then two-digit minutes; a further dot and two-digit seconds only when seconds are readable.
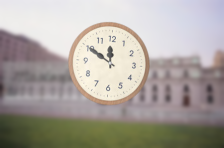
11.50
